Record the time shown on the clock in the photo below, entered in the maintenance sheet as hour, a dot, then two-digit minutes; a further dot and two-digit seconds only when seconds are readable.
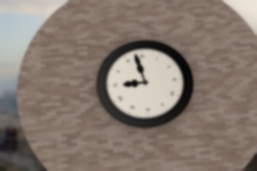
8.58
